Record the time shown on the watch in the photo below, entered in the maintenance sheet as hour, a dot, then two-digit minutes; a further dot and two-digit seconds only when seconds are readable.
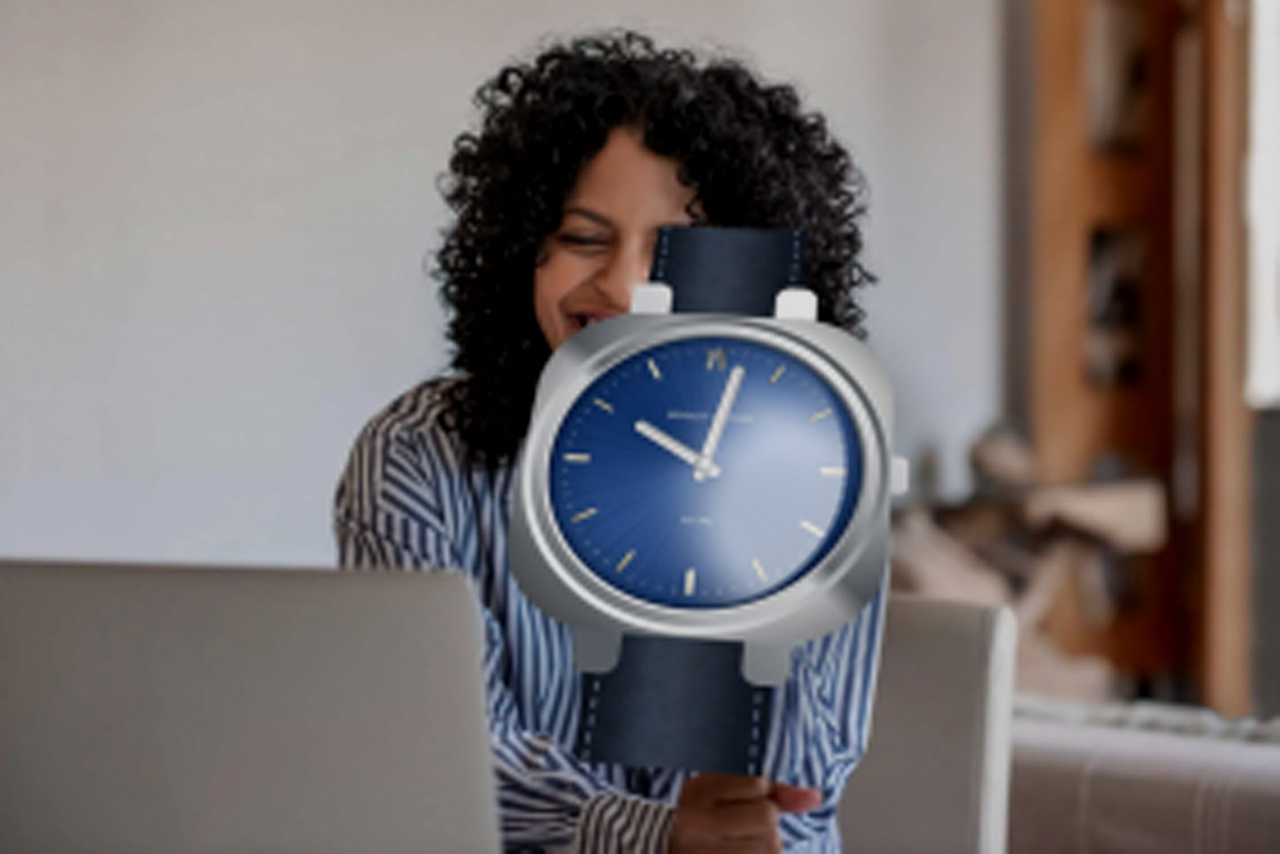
10.02
